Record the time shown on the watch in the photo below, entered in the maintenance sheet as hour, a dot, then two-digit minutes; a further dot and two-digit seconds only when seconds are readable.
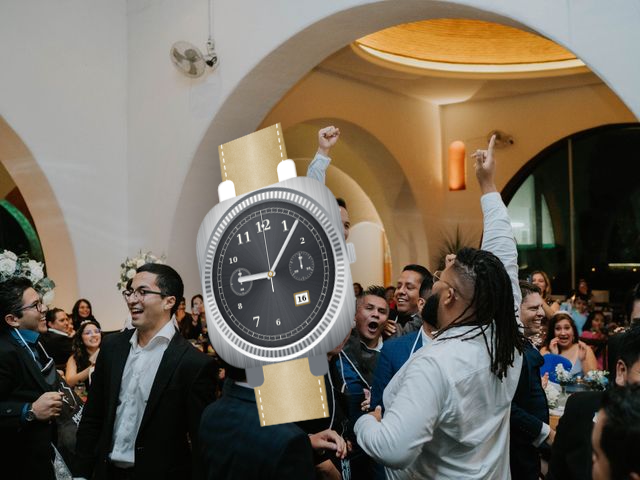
9.07
